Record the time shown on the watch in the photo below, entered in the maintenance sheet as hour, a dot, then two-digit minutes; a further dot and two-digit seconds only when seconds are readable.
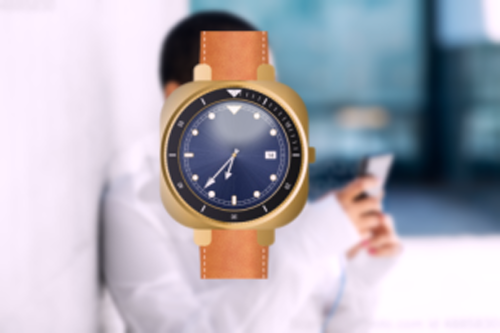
6.37
